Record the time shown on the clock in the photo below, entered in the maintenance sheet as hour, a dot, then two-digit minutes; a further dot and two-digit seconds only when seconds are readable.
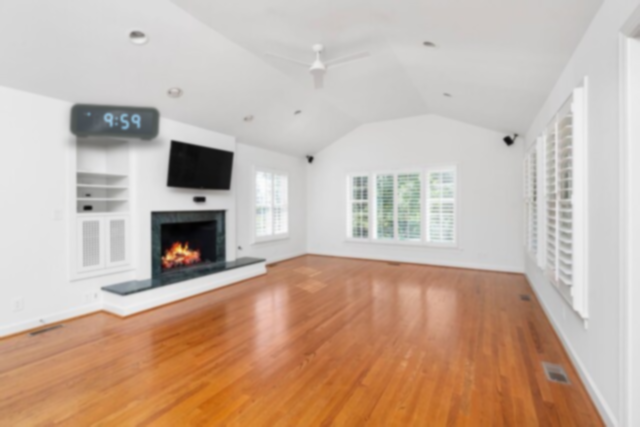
9.59
